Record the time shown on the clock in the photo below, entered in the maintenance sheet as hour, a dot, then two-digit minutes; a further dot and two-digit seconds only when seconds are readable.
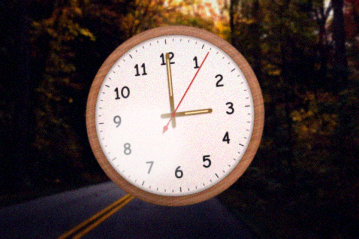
3.00.06
